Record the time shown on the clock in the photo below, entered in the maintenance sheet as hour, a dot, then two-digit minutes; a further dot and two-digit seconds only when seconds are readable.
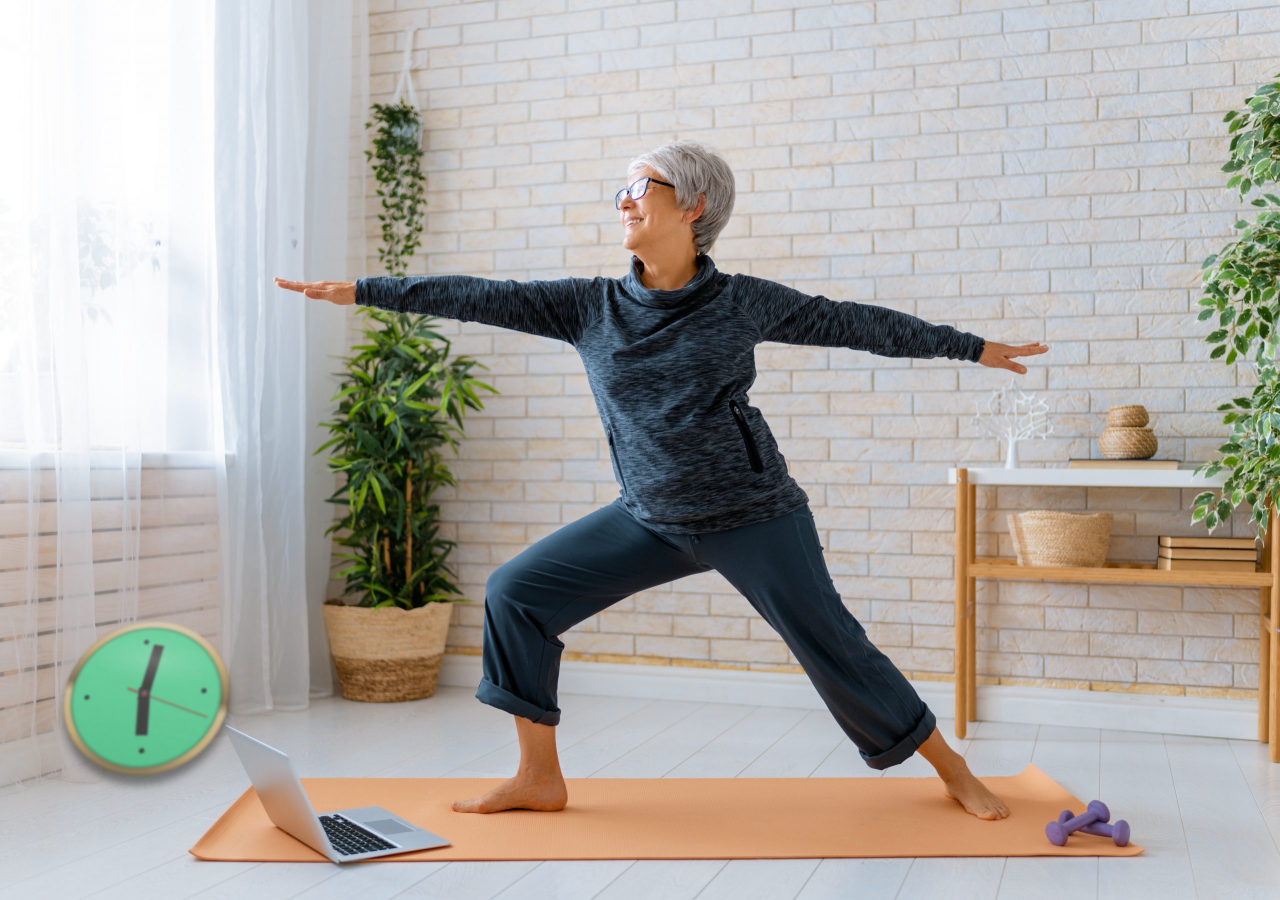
6.02.19
